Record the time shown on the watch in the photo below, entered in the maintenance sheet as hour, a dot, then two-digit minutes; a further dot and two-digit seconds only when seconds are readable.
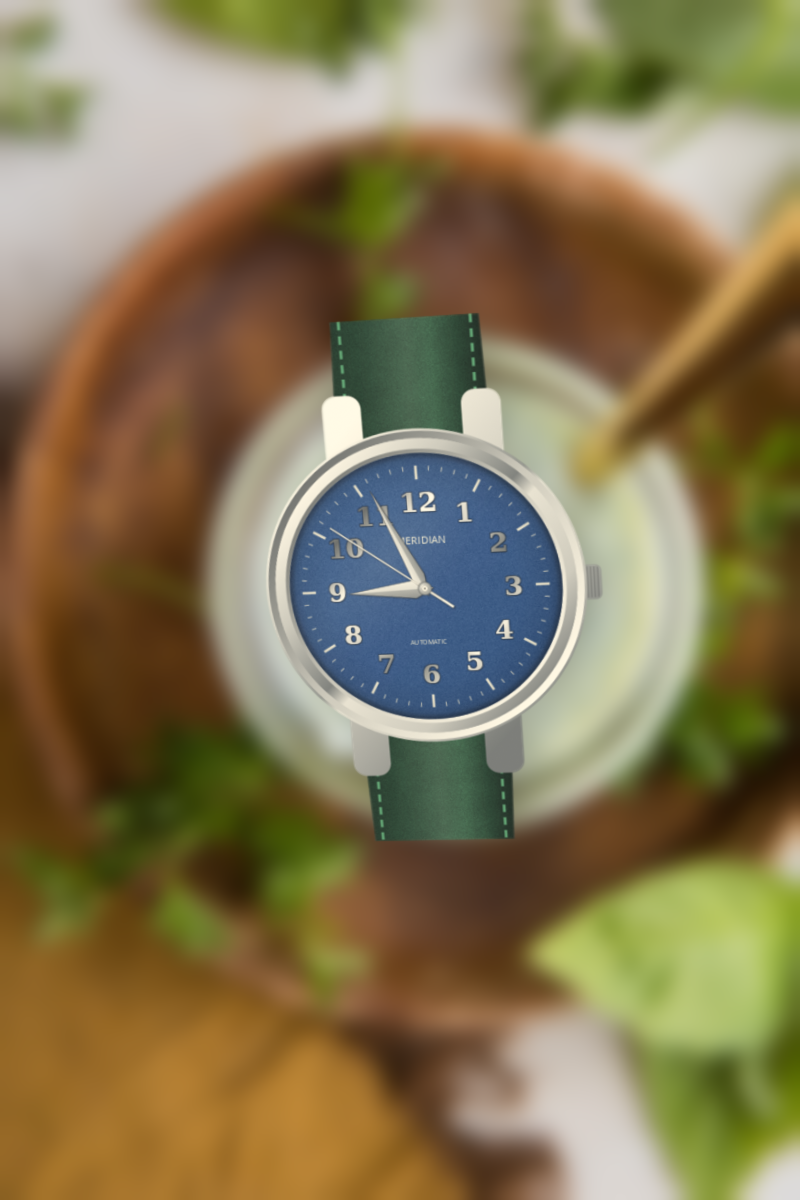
8.55.51
